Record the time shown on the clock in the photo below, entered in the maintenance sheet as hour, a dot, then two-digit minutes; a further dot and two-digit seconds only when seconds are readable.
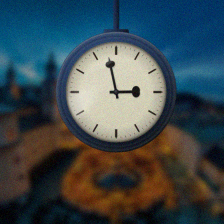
2.58
